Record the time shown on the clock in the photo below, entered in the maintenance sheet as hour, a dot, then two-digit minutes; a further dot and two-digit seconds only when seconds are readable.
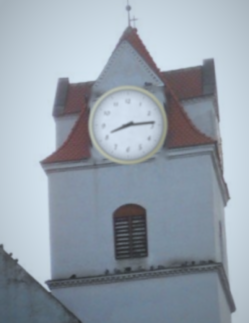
8.14
